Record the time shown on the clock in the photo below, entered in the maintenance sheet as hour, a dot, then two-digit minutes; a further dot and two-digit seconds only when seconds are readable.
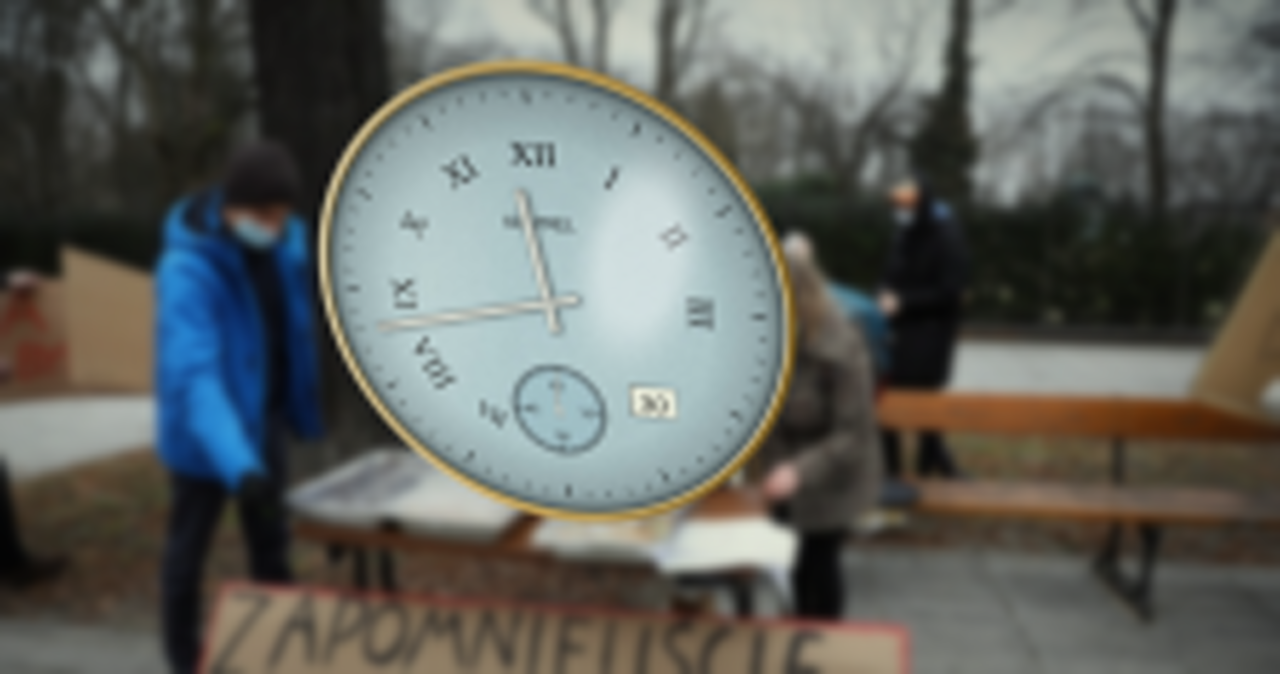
11.43
